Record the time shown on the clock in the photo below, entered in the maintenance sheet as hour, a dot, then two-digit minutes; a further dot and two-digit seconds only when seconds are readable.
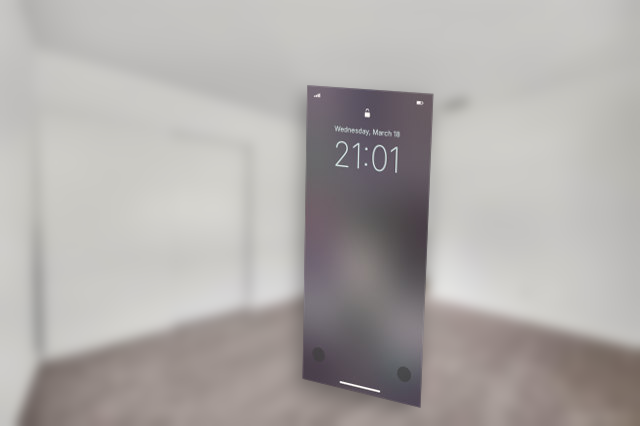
21.01
